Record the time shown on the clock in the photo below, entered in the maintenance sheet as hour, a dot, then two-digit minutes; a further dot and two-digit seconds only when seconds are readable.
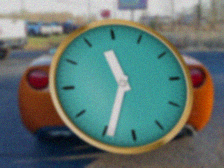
11.34
